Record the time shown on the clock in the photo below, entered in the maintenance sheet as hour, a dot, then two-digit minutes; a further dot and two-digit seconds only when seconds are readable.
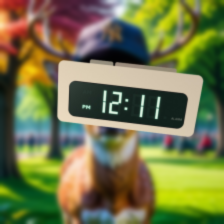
12.11
